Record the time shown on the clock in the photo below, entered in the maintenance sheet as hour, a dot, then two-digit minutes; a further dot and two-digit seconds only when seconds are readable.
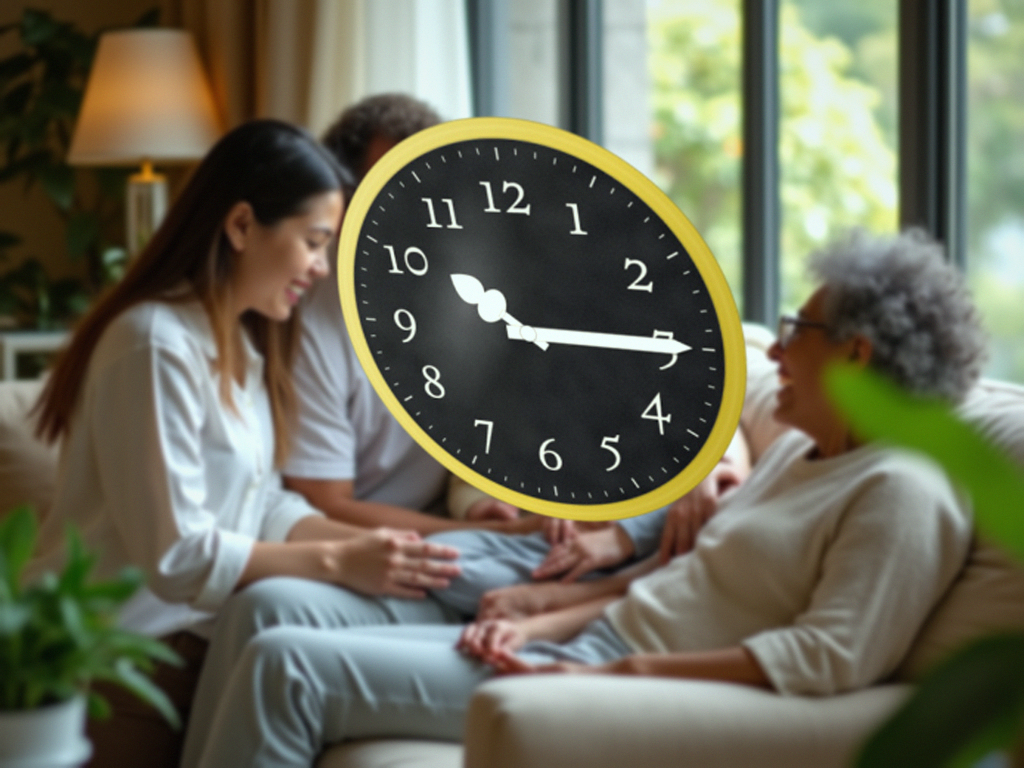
10.15
